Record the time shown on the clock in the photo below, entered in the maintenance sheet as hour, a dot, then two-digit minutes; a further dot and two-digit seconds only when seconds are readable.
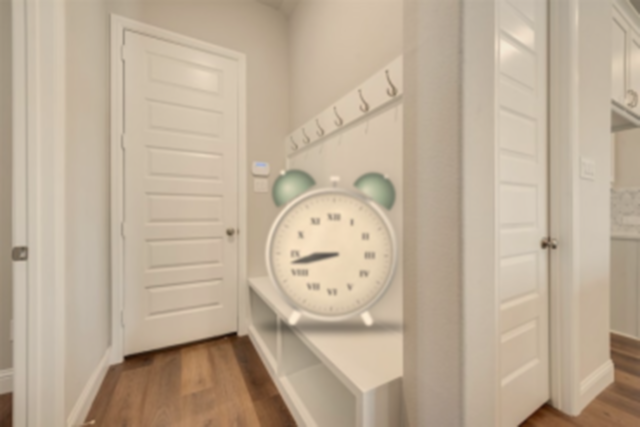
8.43
